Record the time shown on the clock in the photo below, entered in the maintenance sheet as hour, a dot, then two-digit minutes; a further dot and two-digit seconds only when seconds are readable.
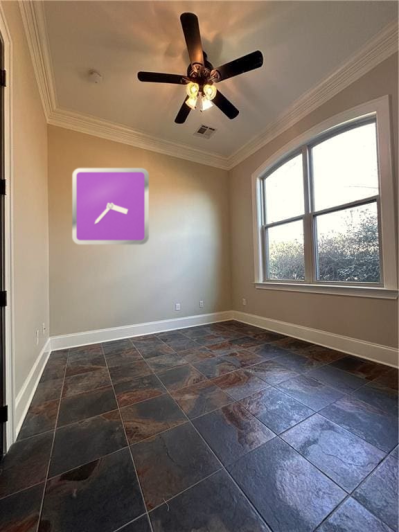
3.37
